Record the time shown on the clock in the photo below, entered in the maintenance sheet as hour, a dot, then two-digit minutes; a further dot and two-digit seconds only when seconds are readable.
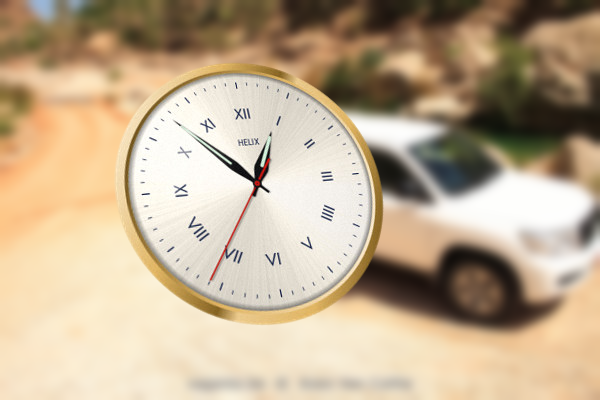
12.52.36
